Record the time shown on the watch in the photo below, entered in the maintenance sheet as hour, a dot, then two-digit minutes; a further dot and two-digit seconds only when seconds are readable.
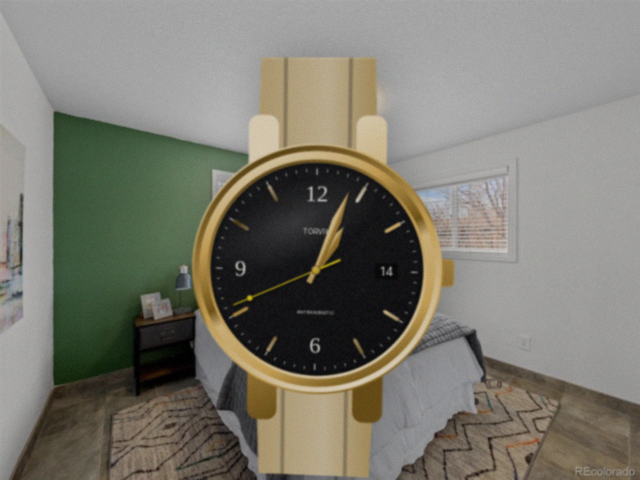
1.03.41
